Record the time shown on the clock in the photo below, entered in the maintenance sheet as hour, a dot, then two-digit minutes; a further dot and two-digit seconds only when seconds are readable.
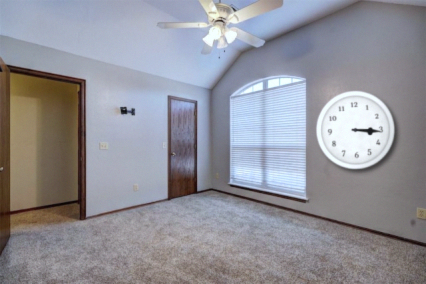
3.16
